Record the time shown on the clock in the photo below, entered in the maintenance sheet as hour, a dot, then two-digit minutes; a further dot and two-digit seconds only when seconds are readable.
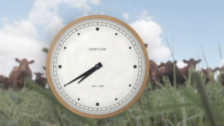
7.40
